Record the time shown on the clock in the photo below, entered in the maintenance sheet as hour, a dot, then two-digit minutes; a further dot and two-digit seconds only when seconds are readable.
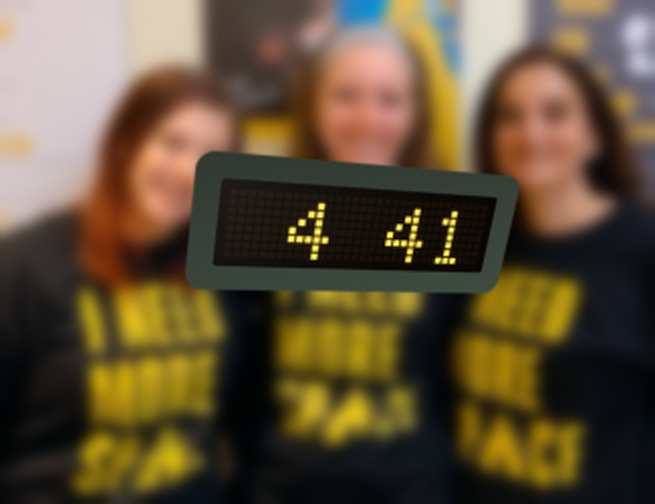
4.41
